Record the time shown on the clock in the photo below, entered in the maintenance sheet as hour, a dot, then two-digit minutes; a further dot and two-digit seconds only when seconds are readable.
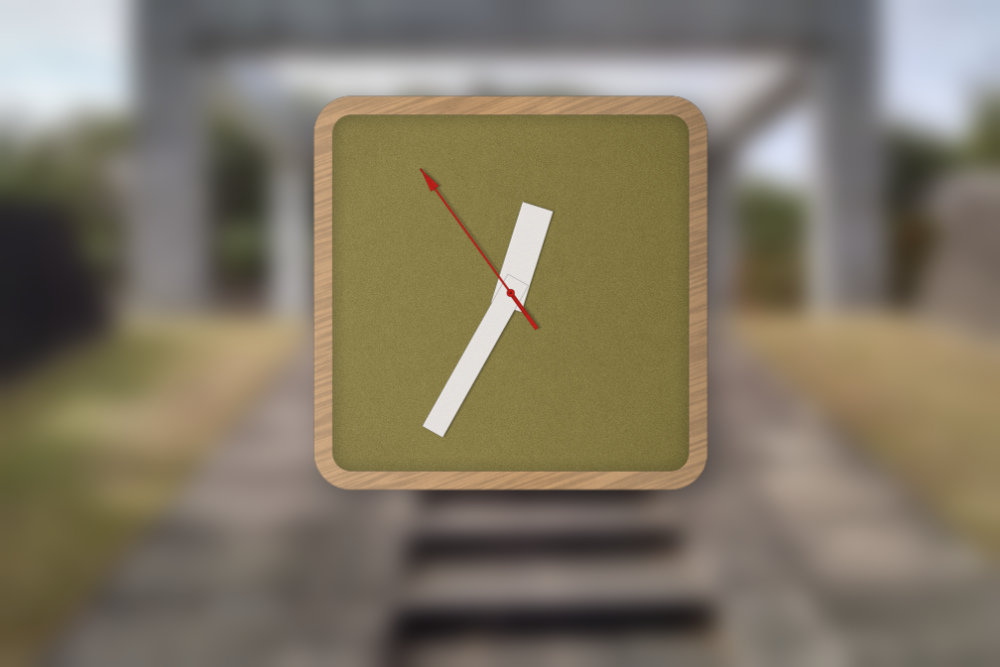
12.34.54
